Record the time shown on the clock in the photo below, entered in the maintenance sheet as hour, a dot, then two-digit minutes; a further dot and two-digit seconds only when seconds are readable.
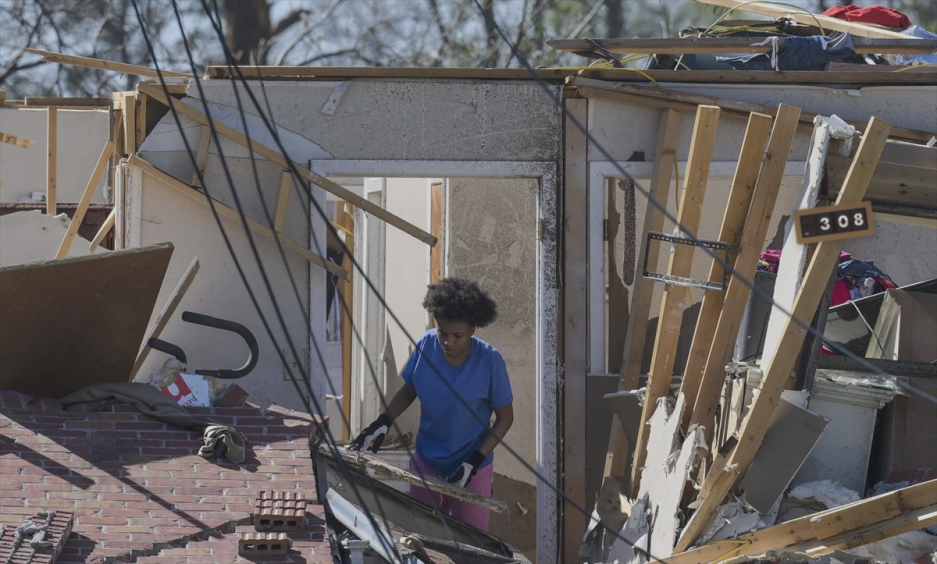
3.08
